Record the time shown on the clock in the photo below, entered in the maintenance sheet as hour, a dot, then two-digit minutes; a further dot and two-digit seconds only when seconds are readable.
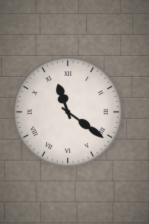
11.21
